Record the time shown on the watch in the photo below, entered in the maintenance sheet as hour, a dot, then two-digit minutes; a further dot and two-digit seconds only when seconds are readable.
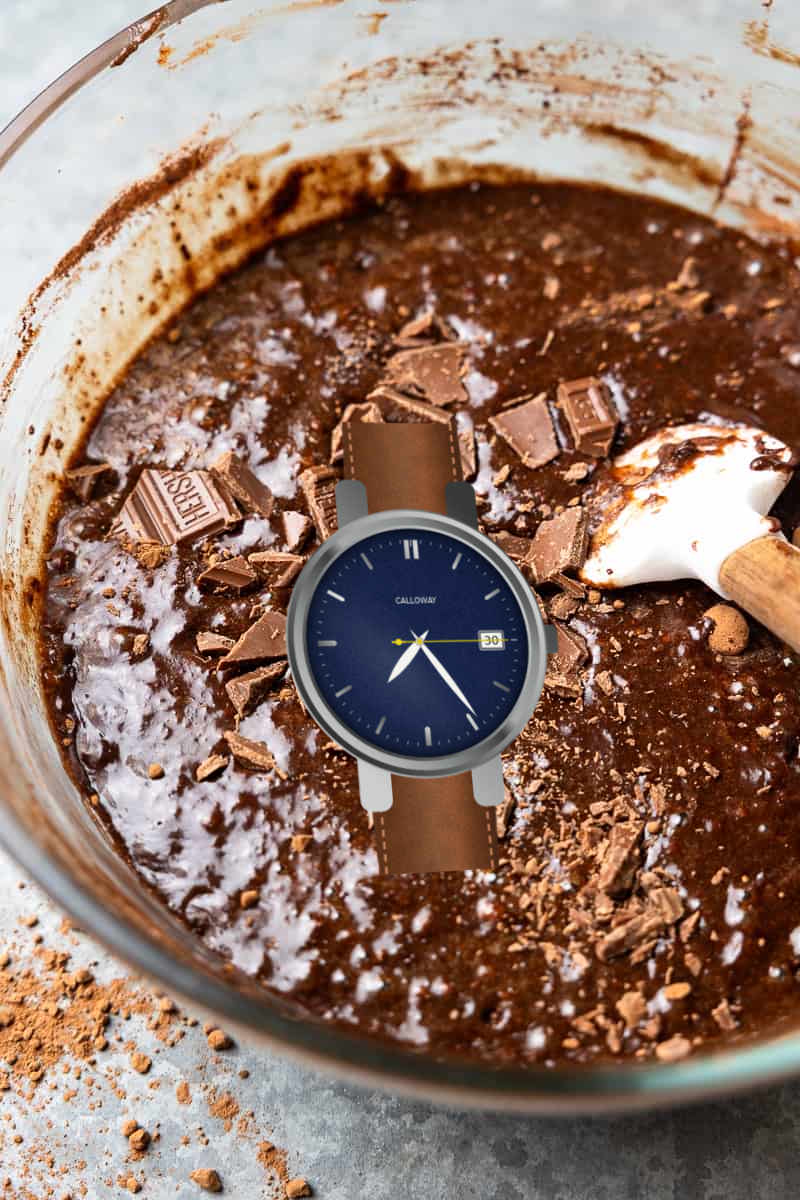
7.24.15
